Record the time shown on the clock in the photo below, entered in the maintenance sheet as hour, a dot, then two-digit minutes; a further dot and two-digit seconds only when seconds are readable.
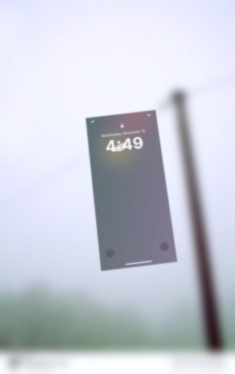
4.49
